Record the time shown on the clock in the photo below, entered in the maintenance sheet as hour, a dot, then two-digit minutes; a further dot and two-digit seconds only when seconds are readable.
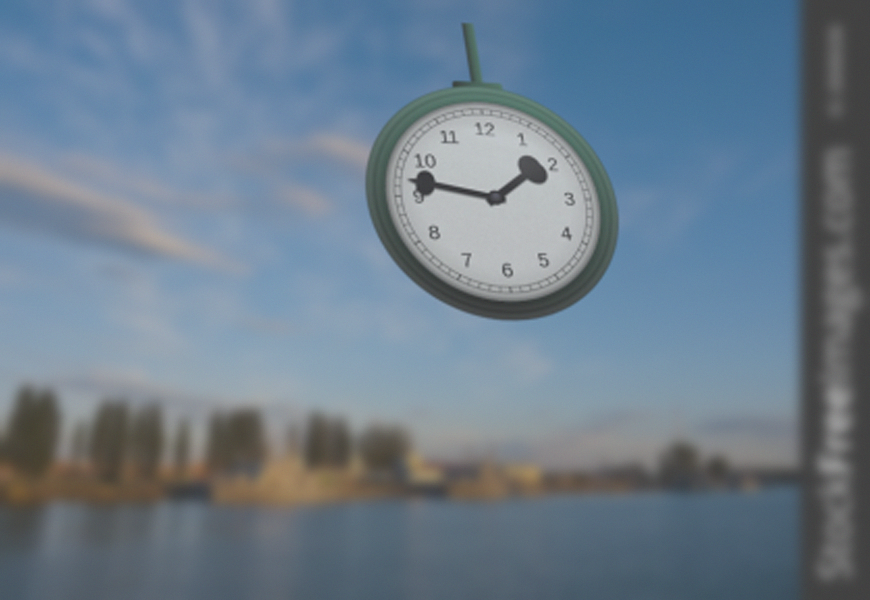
1.47
